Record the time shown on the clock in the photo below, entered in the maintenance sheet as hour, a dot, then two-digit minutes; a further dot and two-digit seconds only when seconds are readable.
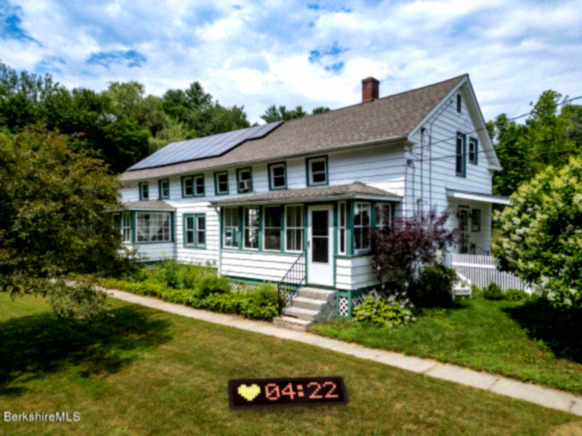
4.22
